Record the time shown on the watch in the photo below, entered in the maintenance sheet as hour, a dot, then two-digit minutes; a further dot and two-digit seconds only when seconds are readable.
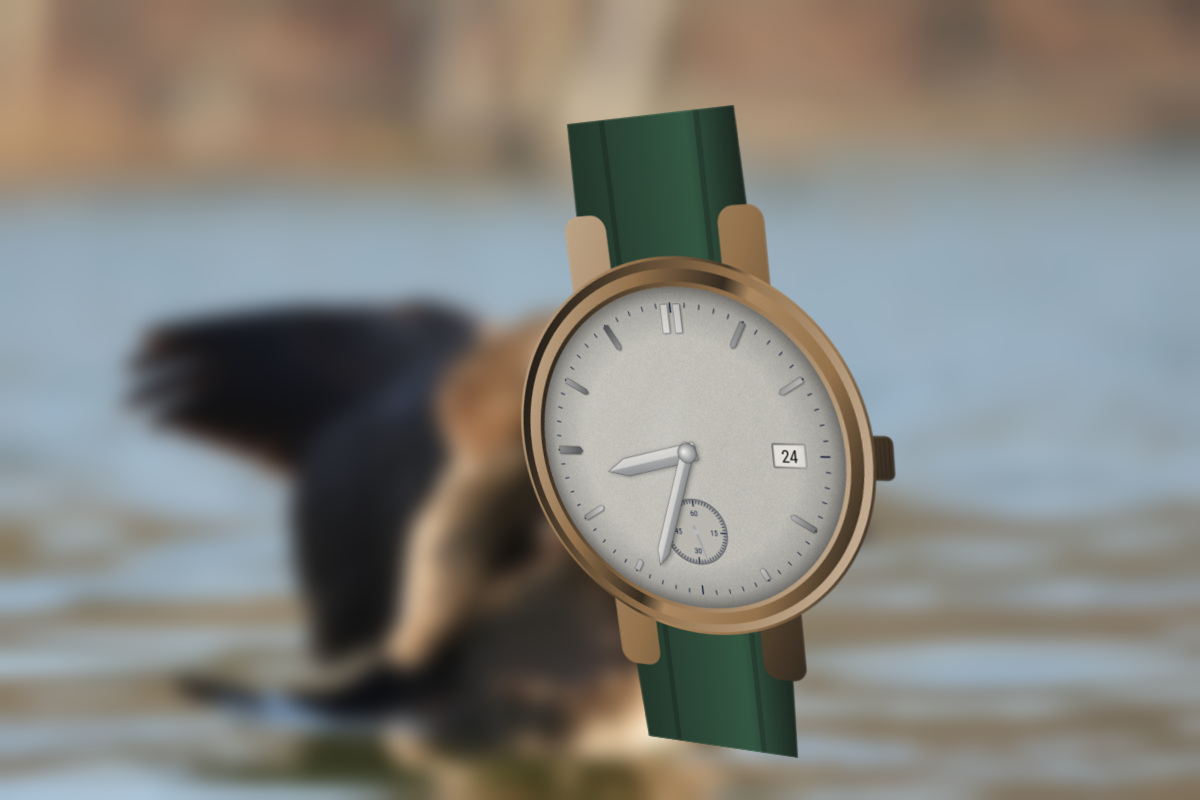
8.33.27
